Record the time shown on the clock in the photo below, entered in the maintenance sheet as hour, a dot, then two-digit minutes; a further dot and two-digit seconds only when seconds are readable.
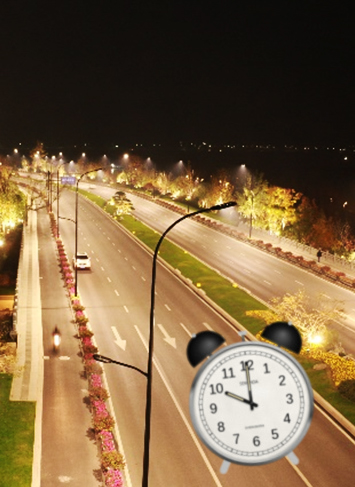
10.00
